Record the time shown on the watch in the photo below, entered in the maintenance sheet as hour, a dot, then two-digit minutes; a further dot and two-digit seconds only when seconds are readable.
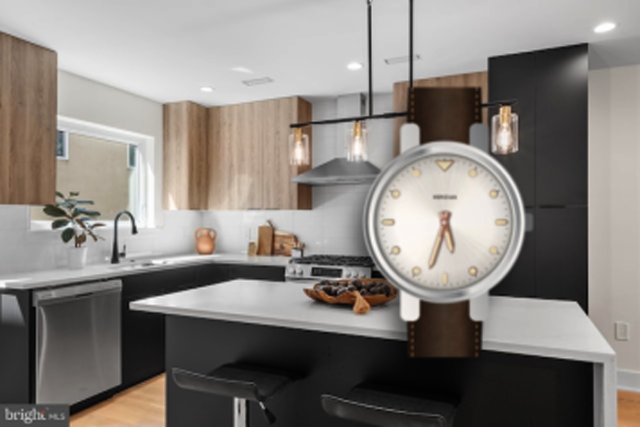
5.33
